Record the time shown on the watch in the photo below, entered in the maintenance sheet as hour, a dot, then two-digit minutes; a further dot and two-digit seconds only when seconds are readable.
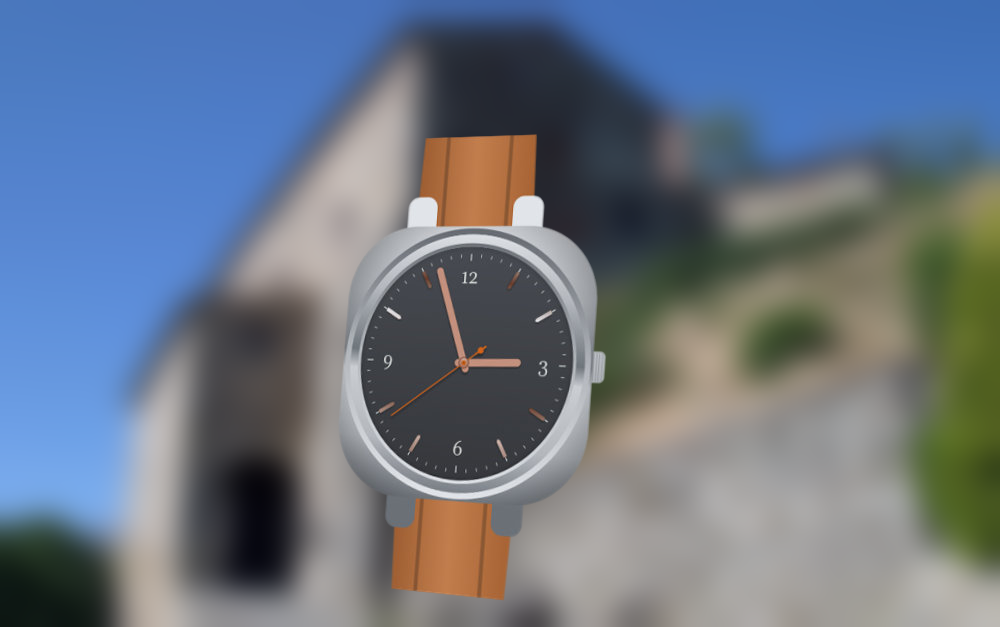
2.56.39
